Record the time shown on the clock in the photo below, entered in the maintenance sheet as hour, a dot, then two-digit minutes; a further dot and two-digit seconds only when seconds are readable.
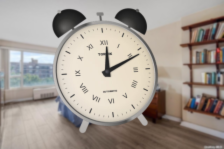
12.11
